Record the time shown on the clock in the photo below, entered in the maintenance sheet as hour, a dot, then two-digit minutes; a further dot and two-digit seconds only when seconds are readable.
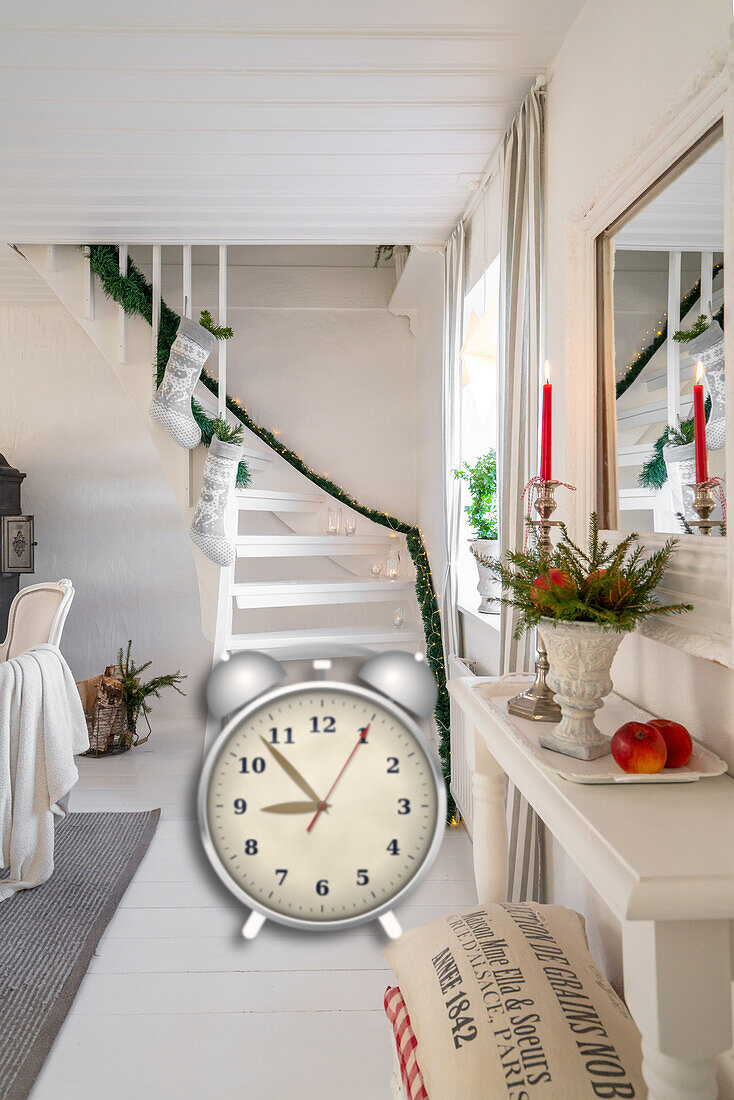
8.53.05
